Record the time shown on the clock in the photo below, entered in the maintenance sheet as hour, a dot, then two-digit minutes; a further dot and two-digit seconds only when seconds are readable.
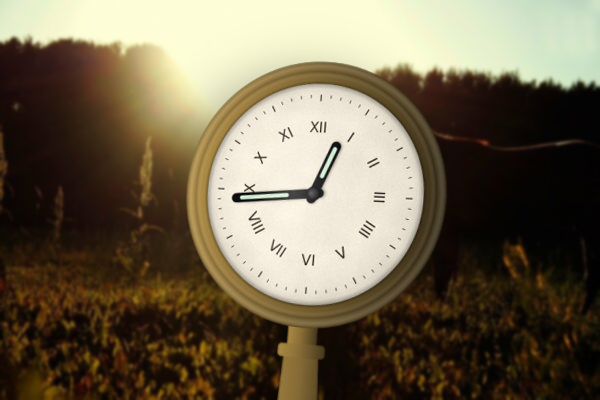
12.44
